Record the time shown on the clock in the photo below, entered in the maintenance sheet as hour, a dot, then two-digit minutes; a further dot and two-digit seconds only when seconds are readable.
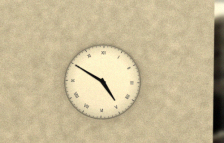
4.50
